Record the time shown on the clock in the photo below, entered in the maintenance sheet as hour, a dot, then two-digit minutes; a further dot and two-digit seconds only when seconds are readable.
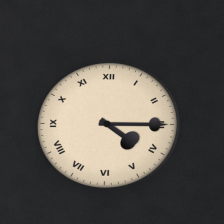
4.15
